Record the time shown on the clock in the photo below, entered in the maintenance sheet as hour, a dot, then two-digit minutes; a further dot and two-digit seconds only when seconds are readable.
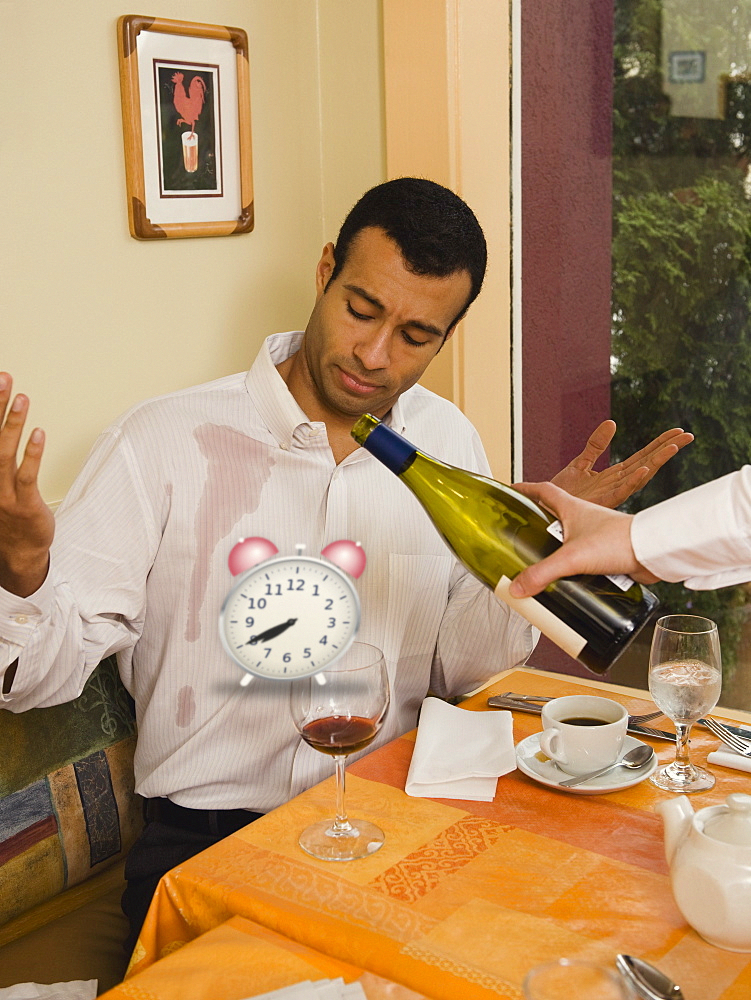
7.40
